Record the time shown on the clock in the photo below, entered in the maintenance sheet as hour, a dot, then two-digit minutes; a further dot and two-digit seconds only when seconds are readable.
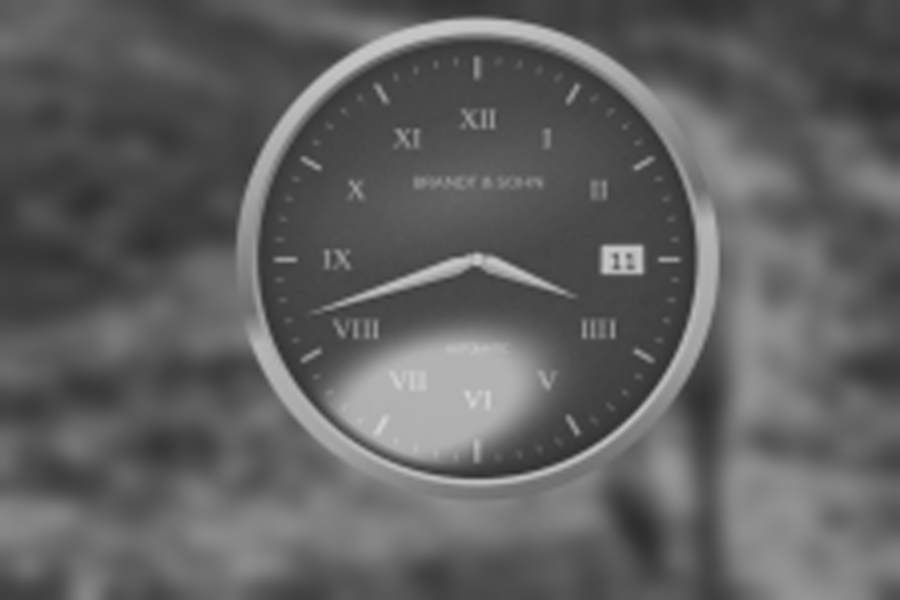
3.42
